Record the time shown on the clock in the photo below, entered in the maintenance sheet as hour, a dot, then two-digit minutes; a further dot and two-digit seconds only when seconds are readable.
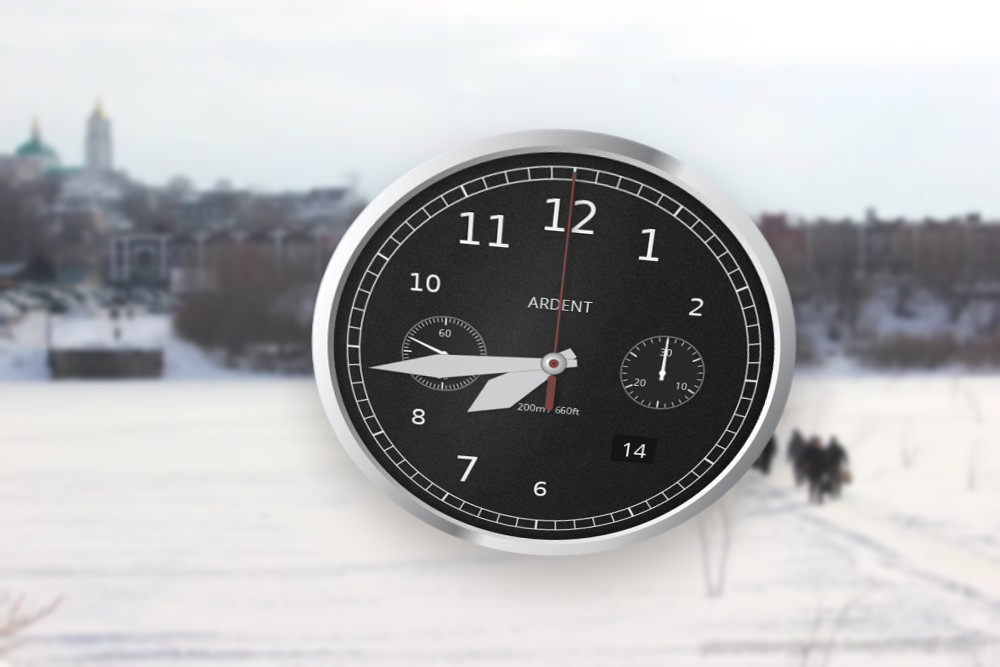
7.43.49
